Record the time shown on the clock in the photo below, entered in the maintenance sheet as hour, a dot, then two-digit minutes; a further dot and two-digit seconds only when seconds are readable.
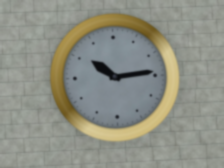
10.14
